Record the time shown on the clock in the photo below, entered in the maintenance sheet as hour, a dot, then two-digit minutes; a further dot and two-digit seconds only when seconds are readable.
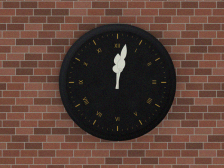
12.02
